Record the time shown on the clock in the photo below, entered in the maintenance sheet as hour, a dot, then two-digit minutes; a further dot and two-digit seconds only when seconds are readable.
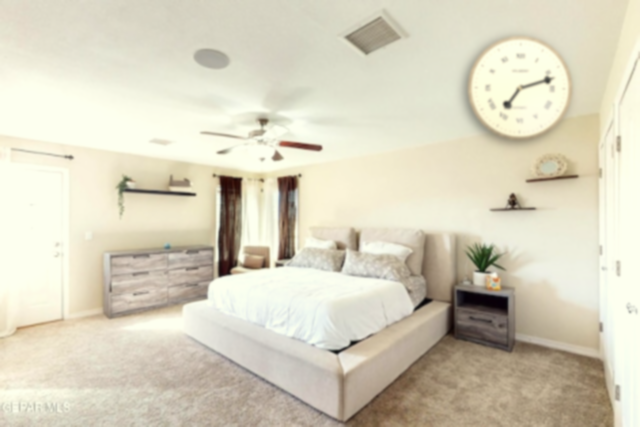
7.12
